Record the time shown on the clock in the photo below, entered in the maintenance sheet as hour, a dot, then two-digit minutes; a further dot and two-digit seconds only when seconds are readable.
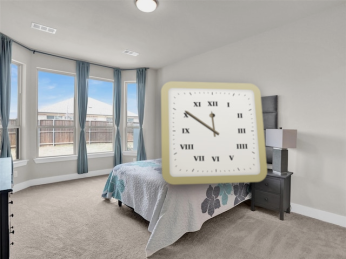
11.51
